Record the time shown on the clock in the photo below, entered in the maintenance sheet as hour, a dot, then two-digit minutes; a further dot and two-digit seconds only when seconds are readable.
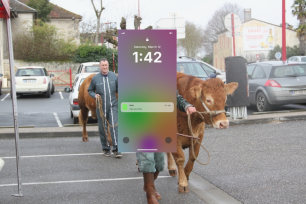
1.42
